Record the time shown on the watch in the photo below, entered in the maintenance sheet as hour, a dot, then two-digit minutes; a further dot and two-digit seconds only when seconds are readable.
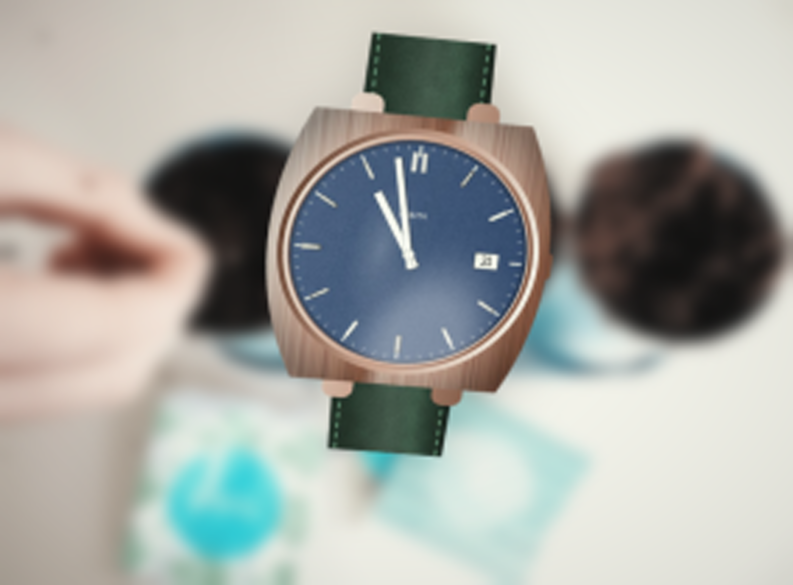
10.58
